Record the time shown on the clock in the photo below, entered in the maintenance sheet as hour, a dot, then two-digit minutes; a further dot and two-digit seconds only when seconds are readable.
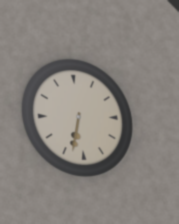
6.33
